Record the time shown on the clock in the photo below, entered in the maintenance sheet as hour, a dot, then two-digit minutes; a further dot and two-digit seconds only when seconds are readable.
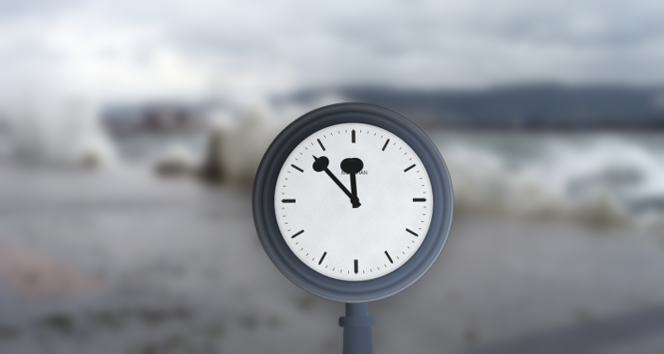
11.53
